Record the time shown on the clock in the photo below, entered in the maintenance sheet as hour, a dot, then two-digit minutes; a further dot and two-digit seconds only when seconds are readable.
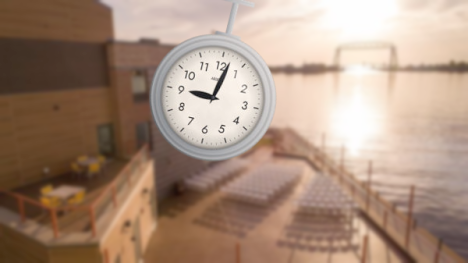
9.02
